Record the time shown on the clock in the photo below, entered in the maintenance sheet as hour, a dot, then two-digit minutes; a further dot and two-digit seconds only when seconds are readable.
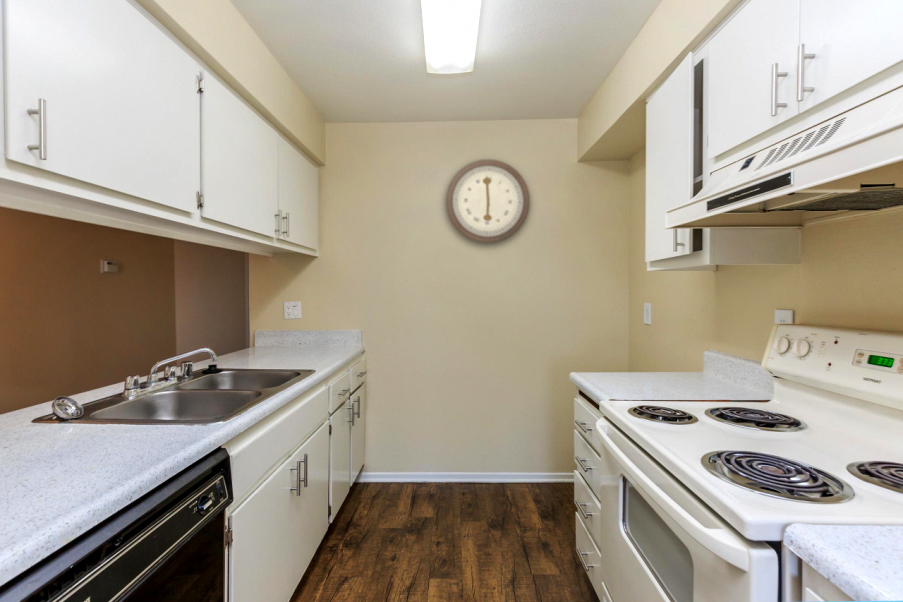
5.59
